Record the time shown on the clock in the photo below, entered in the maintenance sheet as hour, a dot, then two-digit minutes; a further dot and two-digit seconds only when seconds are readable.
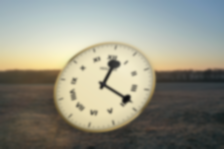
12.19
